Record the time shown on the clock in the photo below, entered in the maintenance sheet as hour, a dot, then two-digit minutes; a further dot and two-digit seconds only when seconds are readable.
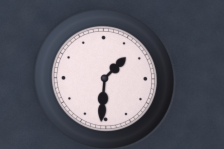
1.31
